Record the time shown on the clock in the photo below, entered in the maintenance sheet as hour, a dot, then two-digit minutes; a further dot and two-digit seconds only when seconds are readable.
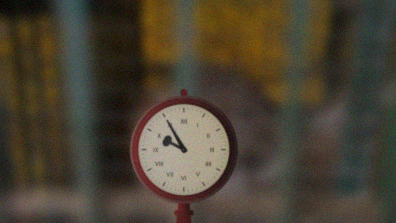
9.55
